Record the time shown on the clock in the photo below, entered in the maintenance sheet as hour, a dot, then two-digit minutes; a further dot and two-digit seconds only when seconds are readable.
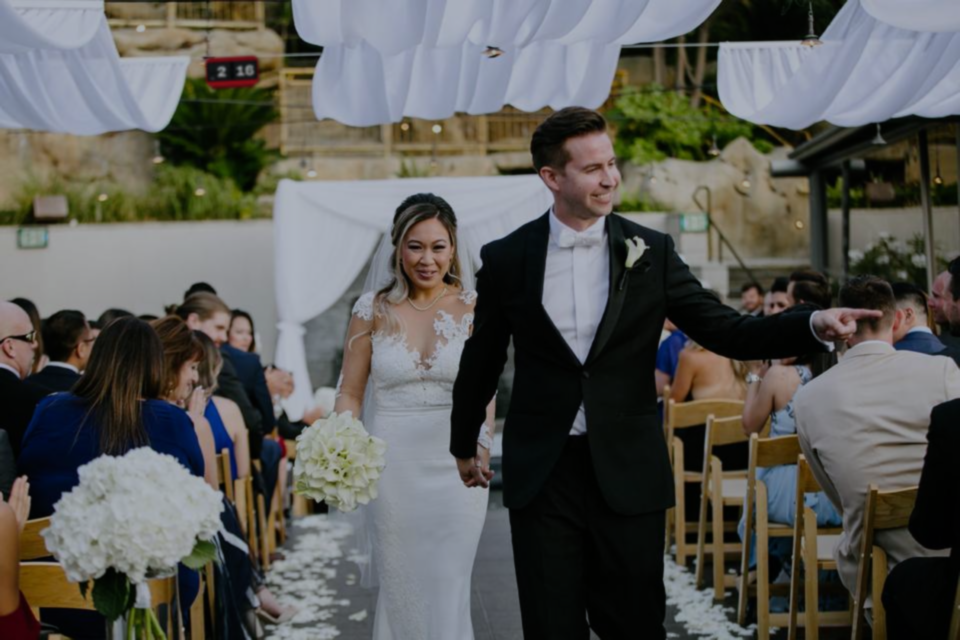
2.16
